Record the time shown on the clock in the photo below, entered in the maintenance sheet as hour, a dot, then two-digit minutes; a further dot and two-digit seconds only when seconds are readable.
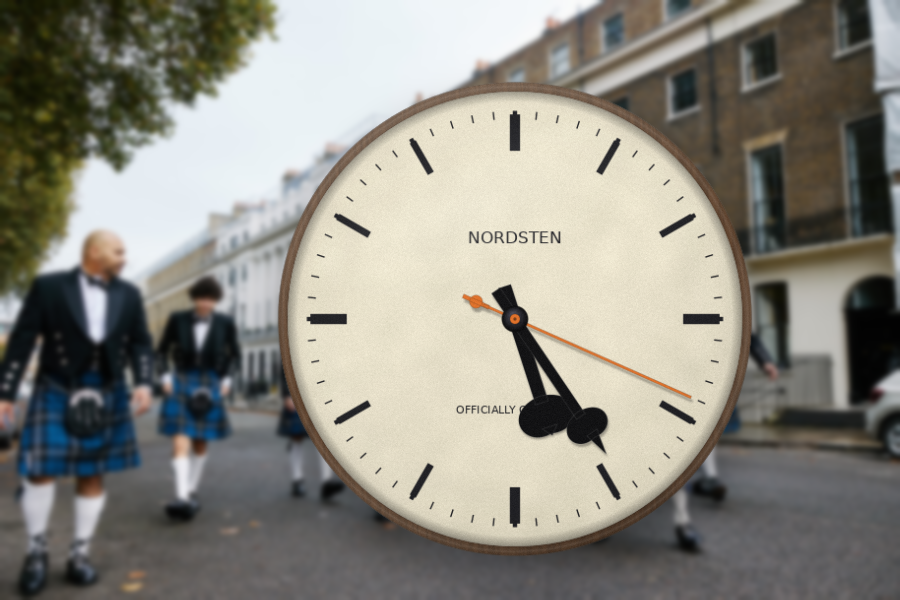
5.24.19
